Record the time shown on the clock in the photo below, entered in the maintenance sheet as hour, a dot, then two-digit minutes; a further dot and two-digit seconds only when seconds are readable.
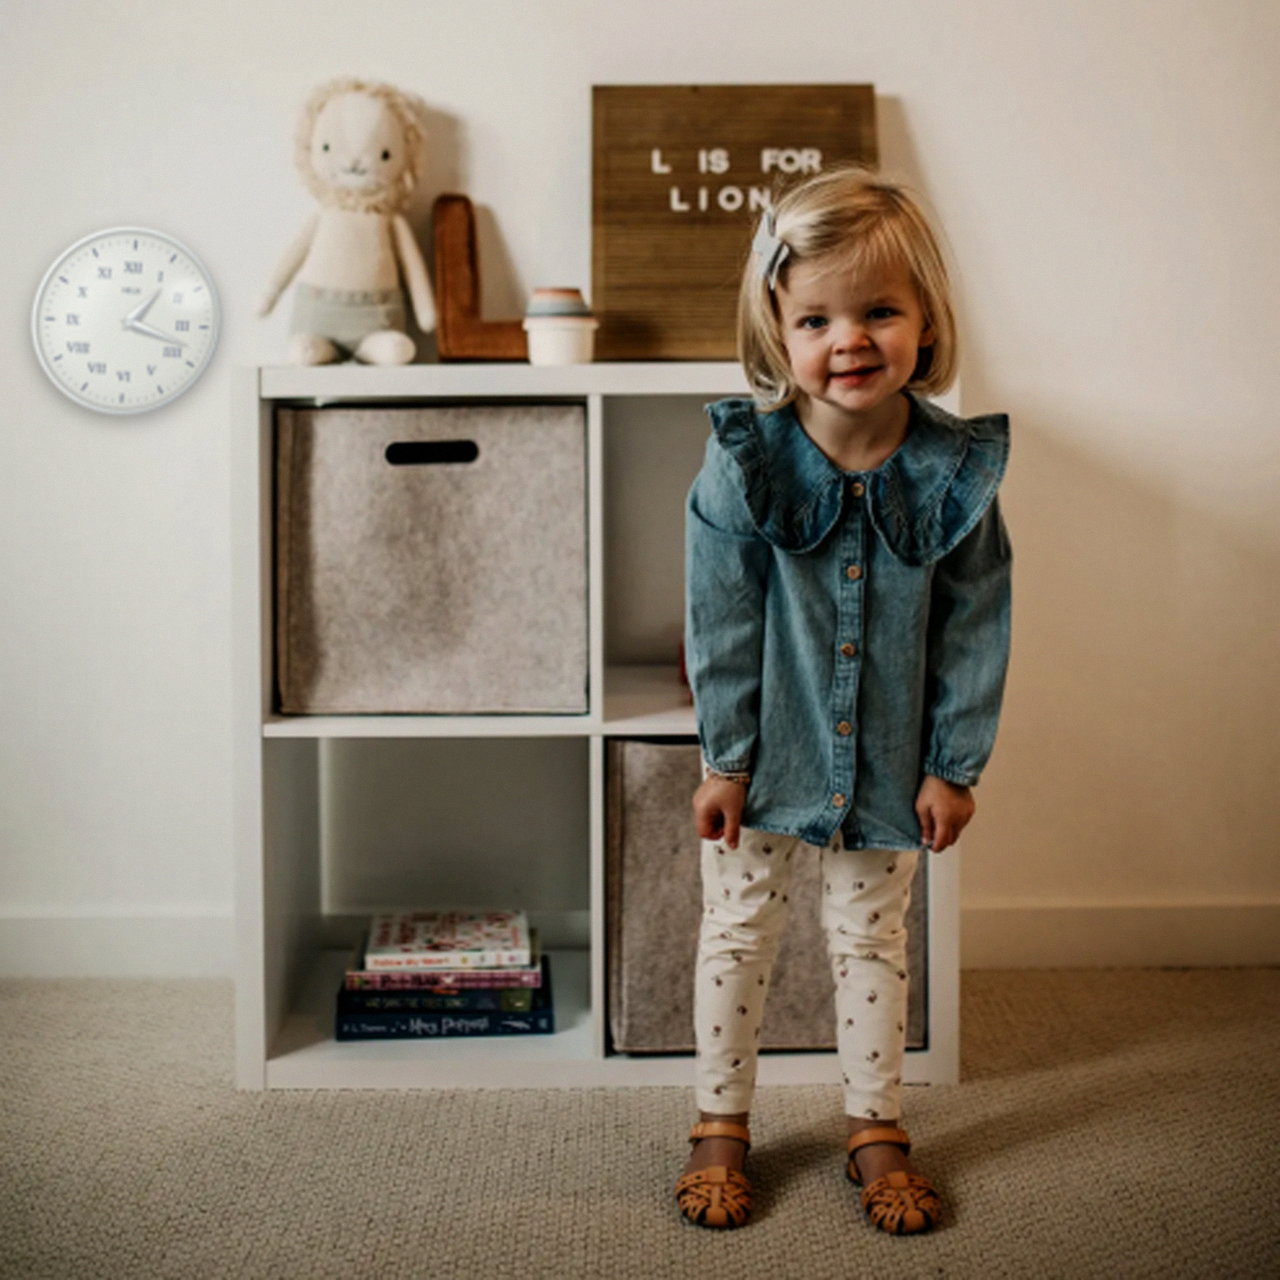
1.18
